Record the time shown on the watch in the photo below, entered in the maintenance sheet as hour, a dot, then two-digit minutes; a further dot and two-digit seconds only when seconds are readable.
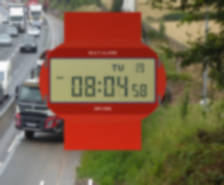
8.04.58
